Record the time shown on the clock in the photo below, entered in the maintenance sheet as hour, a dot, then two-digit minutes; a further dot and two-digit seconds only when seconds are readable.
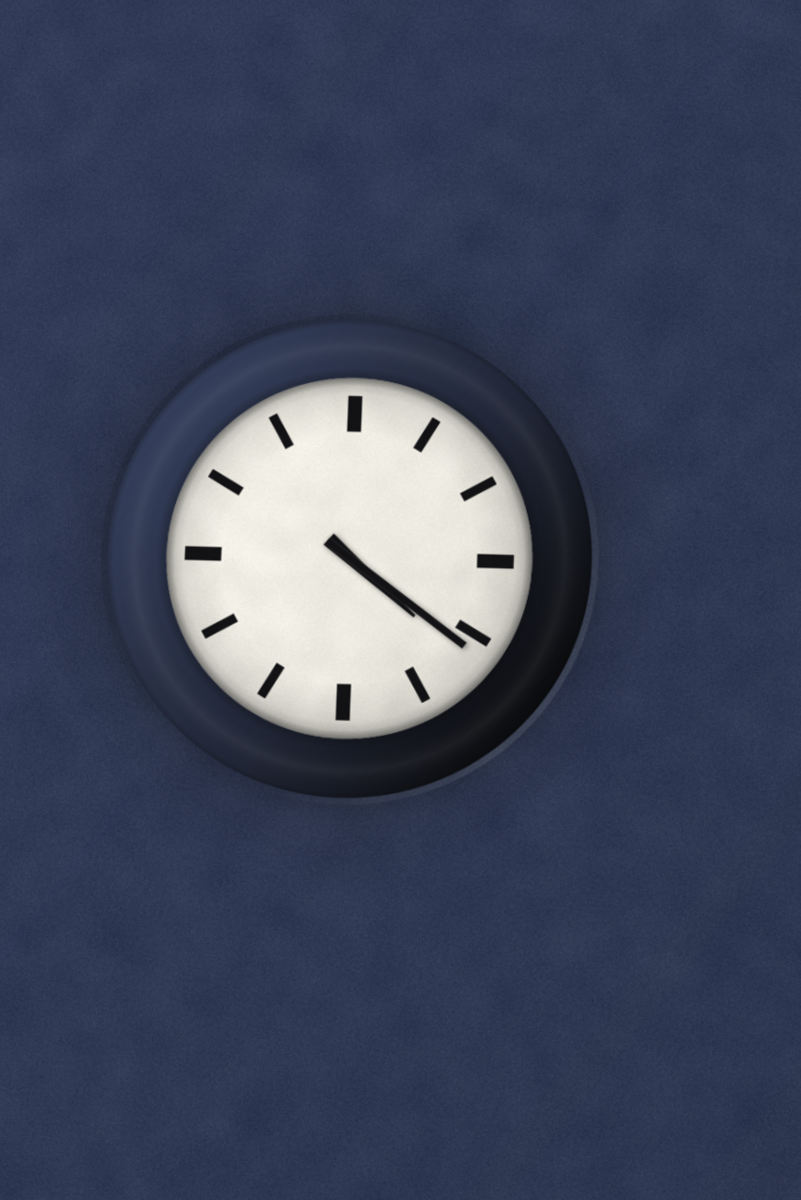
4.21
